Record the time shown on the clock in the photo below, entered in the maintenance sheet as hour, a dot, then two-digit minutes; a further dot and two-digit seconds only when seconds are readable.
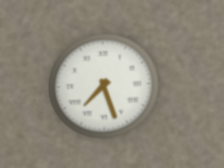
7.27
